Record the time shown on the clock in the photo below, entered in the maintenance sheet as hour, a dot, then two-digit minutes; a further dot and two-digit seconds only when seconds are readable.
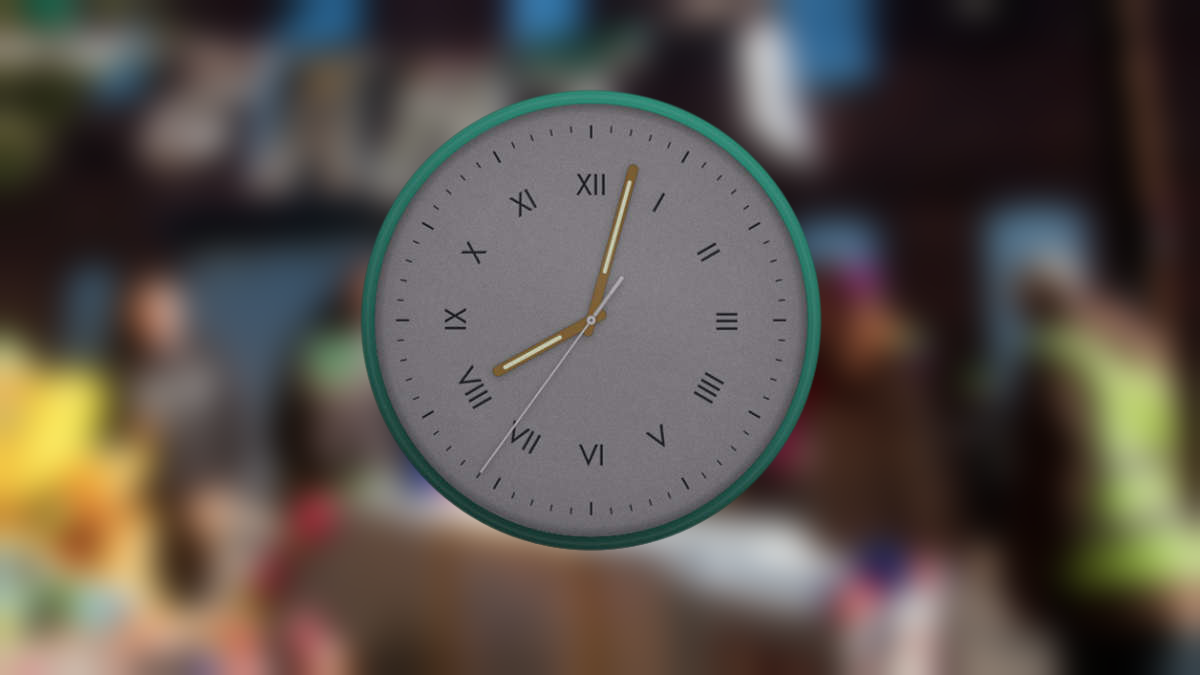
8.02.36
